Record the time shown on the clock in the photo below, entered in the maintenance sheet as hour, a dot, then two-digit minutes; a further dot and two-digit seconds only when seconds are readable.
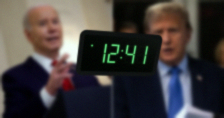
12.41
